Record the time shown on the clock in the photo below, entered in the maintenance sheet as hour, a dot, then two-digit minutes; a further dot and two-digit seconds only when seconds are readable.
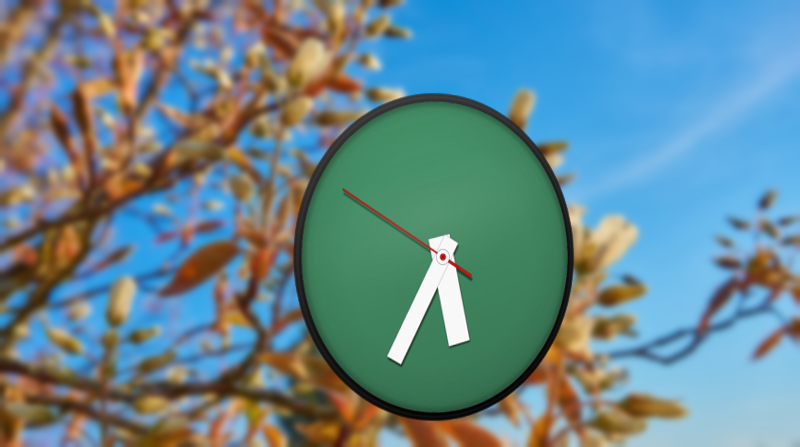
5.34.50
